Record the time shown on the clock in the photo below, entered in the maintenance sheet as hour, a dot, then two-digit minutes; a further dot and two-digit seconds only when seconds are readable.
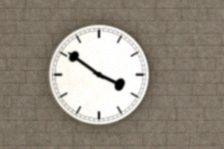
3.51
